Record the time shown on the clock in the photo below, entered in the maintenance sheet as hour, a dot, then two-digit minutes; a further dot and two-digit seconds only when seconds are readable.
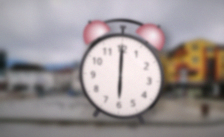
6.00
